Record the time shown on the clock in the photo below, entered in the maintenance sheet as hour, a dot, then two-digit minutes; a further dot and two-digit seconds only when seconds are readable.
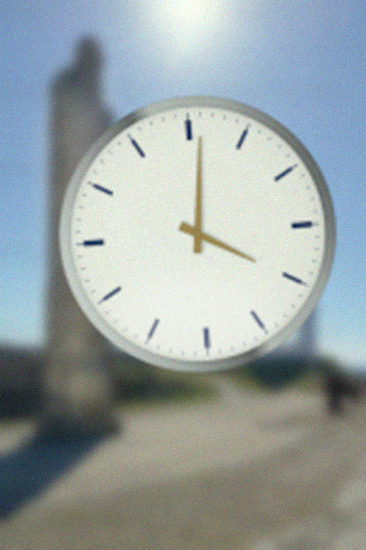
4.01
